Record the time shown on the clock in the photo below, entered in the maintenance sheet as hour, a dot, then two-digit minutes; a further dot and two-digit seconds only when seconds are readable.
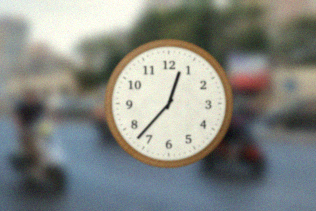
12.37
